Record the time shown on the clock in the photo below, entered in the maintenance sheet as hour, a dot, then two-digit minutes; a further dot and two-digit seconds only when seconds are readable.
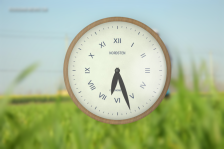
6.27
